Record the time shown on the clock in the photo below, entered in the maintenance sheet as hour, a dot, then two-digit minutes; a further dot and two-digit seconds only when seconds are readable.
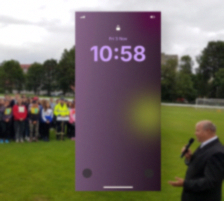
10.58
